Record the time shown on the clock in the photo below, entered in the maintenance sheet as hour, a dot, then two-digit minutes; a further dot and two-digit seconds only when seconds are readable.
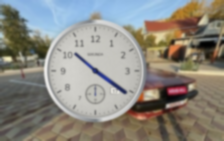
10.21
